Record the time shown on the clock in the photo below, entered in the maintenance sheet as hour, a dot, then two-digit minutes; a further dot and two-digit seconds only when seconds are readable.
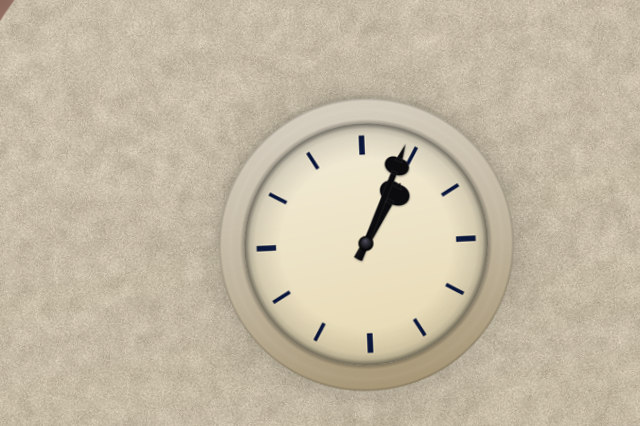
1.04
